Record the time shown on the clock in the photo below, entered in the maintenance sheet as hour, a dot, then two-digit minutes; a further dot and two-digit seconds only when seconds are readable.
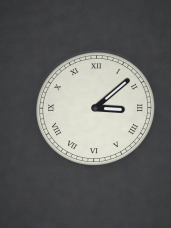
3.08
